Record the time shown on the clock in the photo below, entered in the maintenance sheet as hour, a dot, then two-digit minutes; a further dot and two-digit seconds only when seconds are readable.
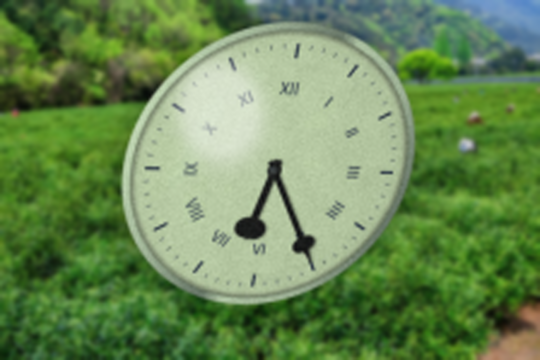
6.25
